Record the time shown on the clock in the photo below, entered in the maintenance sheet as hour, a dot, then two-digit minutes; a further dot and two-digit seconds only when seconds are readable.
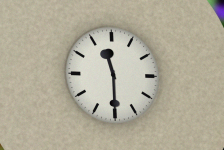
11.30
